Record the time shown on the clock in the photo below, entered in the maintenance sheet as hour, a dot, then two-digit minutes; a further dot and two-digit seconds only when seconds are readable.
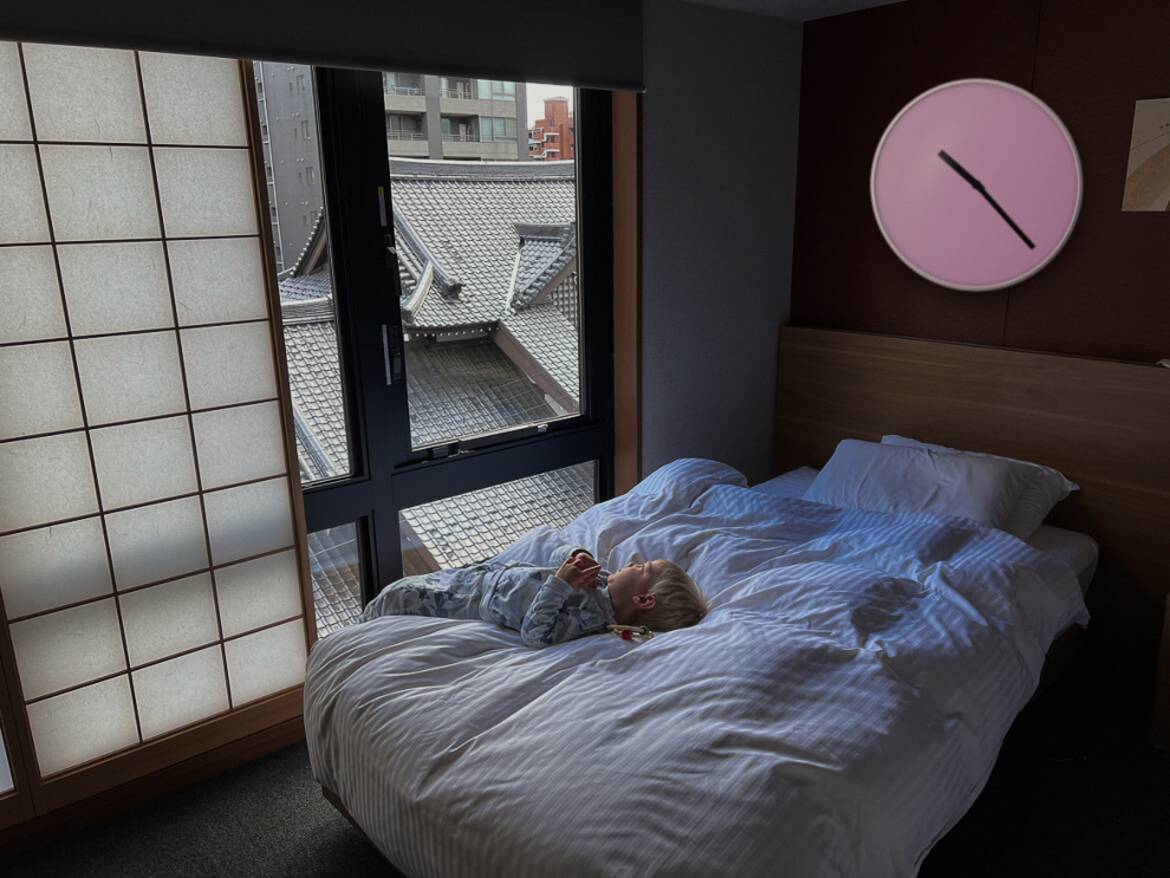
10.23
